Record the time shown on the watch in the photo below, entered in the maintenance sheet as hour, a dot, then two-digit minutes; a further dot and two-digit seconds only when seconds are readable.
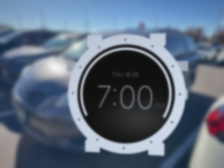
7.00
